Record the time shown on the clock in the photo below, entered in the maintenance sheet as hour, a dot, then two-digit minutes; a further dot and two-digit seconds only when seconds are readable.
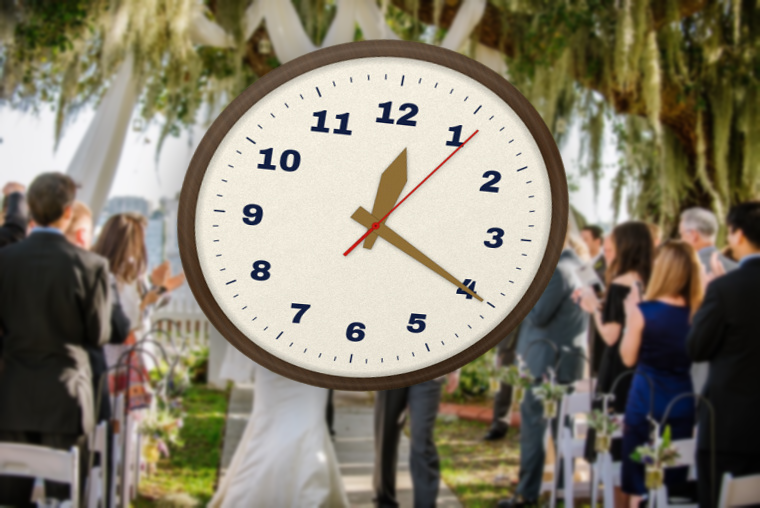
12.20.06
